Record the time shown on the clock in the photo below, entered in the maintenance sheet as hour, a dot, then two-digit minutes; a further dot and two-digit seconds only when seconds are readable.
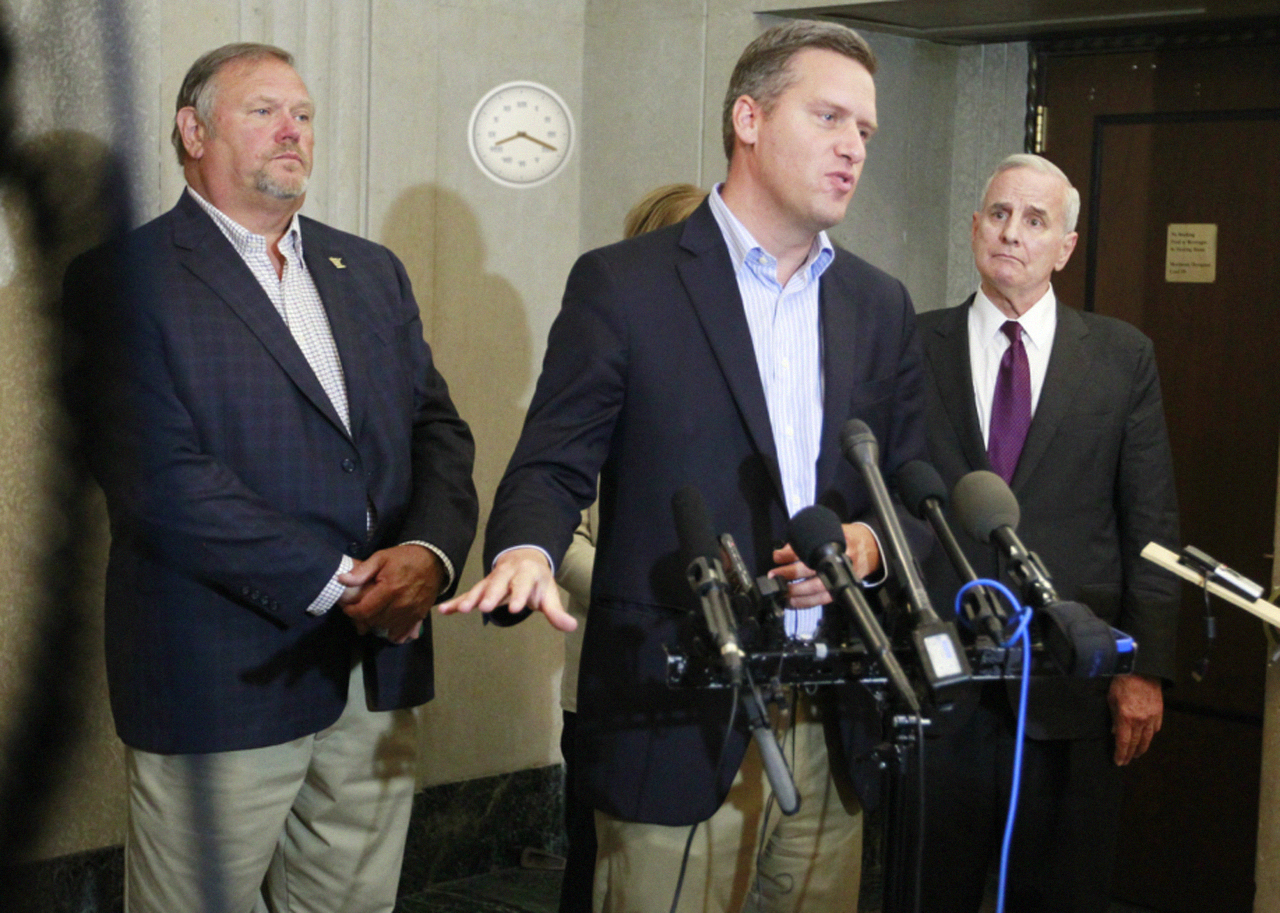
8.19
